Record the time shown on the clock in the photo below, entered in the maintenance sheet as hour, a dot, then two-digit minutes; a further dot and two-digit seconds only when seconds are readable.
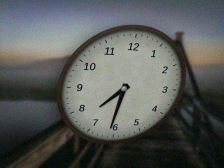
7.31
